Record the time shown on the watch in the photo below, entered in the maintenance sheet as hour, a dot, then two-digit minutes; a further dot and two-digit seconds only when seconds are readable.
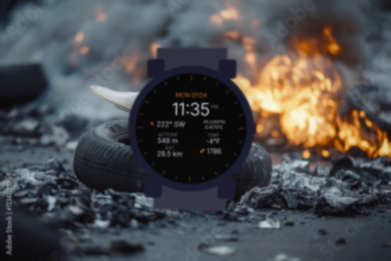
11.35
